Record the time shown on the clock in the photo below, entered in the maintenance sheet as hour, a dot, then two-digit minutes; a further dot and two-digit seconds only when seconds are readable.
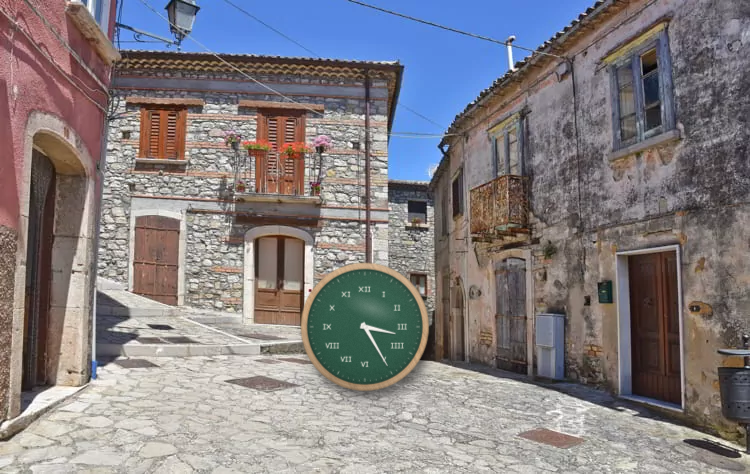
3.25
